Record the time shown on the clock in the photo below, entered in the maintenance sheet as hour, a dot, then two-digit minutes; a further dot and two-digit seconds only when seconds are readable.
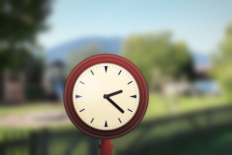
2.22
